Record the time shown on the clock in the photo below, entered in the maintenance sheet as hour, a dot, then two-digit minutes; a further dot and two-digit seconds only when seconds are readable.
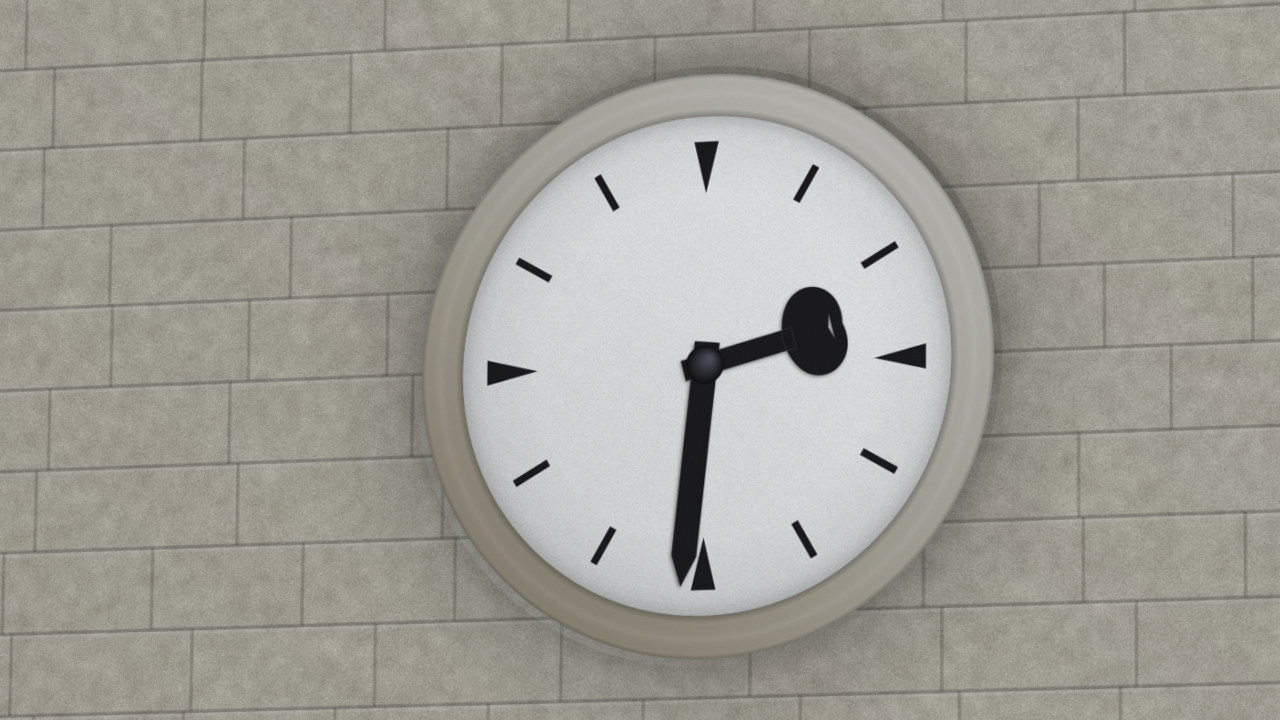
2.31
